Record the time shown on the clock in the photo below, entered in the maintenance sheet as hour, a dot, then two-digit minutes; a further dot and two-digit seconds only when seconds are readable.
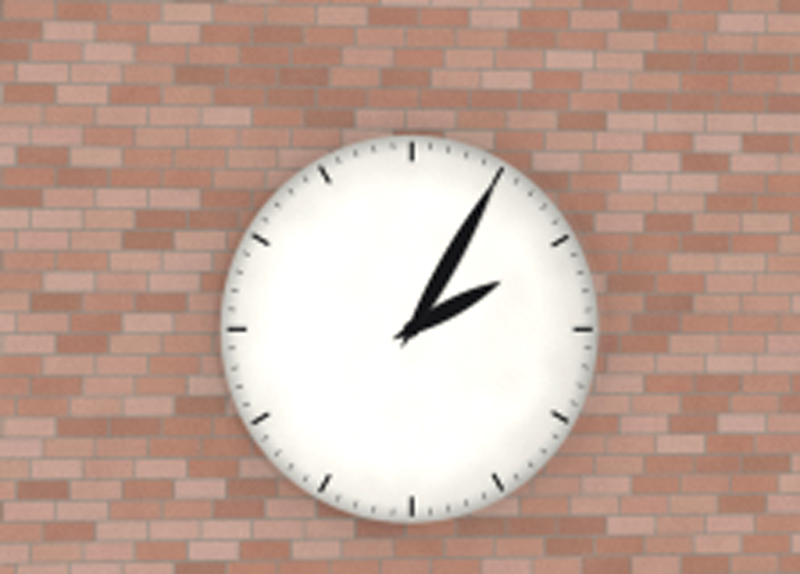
2.05
